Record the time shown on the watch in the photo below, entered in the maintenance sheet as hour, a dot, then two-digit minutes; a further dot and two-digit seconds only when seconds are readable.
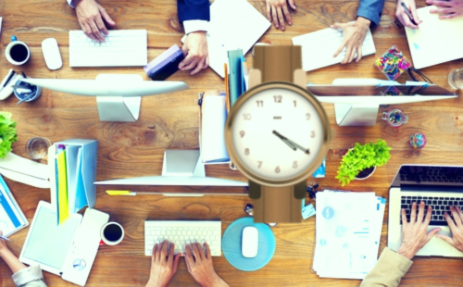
4.20
